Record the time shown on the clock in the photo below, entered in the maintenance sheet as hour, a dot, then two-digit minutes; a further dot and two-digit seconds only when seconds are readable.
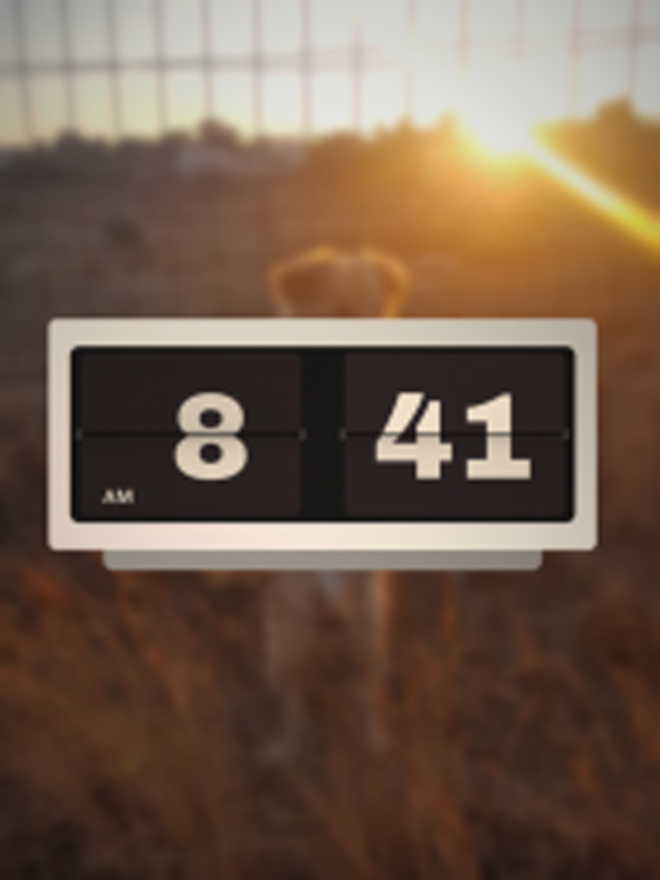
8.41
